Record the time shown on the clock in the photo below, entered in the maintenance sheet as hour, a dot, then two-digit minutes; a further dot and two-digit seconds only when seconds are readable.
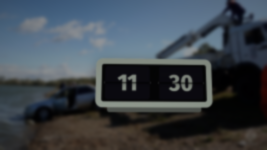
11.30
